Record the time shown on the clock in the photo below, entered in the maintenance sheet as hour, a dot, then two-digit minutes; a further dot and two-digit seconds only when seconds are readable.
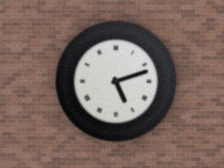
5.12
